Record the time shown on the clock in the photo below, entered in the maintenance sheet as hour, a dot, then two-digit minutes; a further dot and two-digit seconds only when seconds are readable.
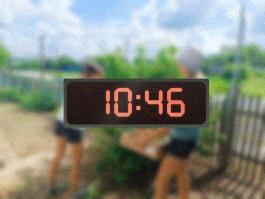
10.46
